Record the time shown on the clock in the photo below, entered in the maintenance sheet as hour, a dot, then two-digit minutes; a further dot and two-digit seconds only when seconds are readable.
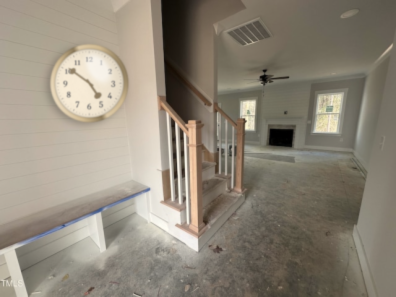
4.51
